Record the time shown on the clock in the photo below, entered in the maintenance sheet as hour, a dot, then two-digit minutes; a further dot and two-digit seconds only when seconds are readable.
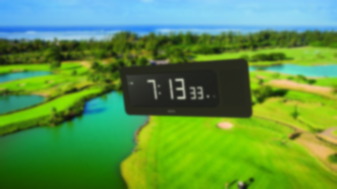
7.13
